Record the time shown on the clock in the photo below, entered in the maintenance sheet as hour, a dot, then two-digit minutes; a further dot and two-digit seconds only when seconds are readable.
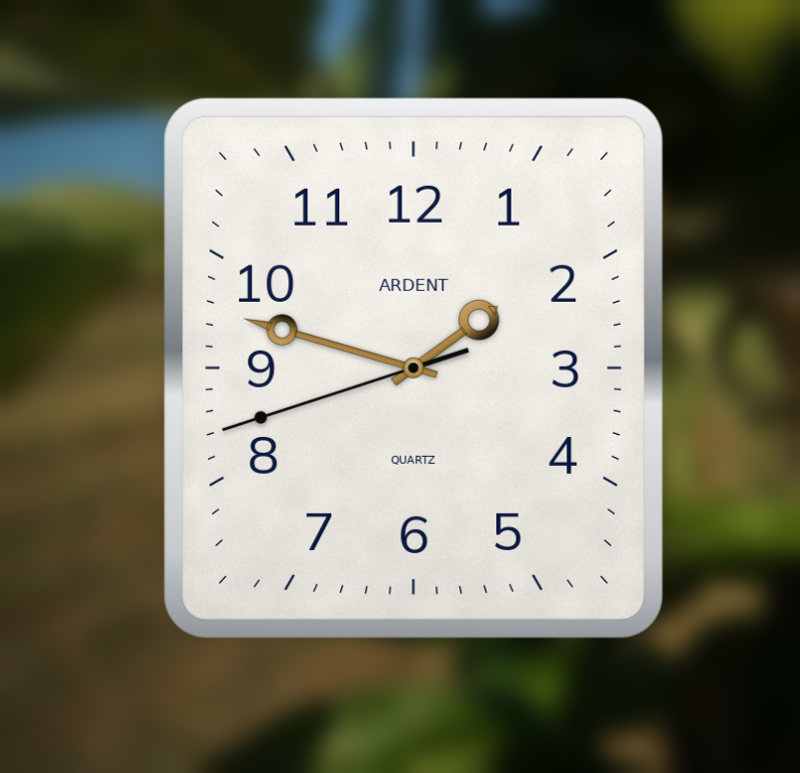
1.47.42
